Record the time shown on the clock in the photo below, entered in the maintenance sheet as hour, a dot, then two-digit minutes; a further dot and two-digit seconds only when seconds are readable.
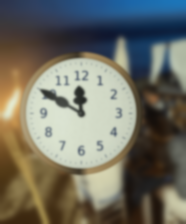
11.50
